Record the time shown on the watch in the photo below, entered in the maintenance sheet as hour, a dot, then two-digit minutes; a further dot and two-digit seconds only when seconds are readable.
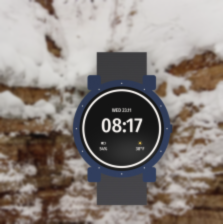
8.17
